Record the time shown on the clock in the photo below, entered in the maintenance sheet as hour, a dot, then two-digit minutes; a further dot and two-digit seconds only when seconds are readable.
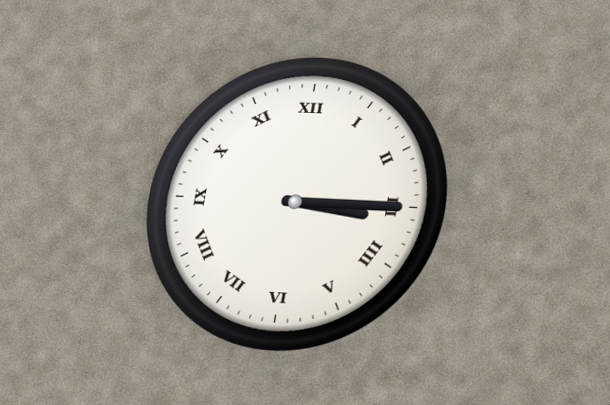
3.15
